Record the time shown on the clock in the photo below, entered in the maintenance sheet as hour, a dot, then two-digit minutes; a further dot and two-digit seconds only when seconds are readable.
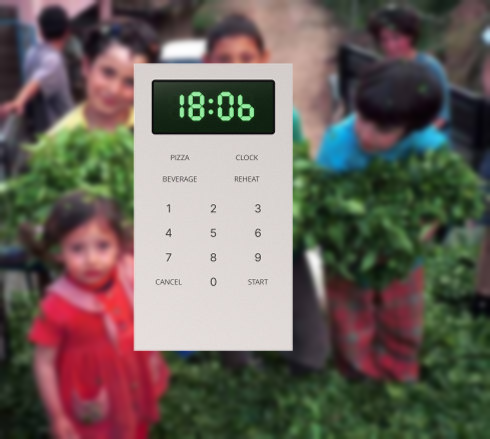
18.06
